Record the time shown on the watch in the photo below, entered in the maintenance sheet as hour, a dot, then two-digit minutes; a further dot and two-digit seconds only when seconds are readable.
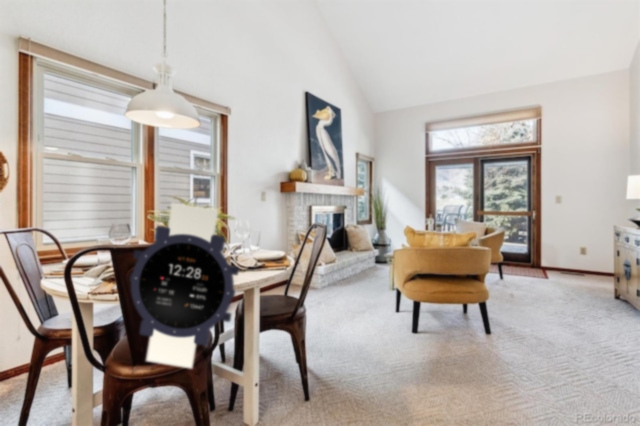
12.28
